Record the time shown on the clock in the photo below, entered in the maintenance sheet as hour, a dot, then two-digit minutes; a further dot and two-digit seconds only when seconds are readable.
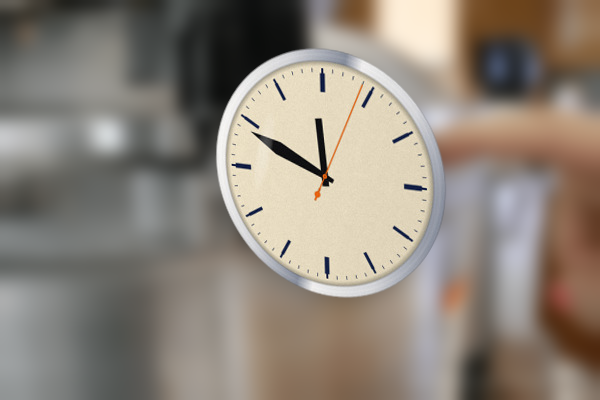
11.49.04
